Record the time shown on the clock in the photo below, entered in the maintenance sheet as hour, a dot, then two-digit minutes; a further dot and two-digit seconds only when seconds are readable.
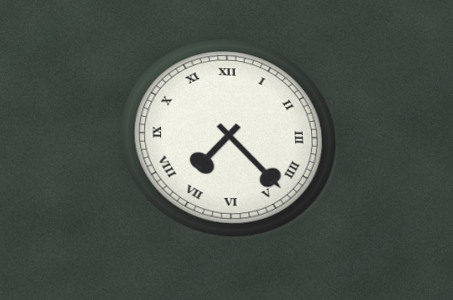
7.23
